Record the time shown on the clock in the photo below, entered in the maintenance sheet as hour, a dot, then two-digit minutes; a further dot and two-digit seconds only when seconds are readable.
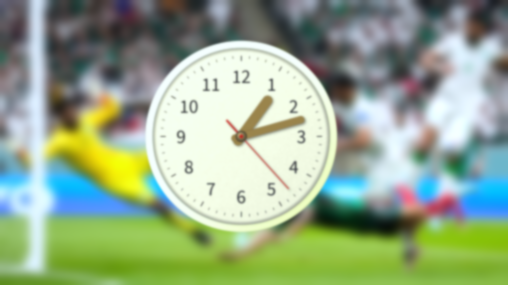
1.12.23
